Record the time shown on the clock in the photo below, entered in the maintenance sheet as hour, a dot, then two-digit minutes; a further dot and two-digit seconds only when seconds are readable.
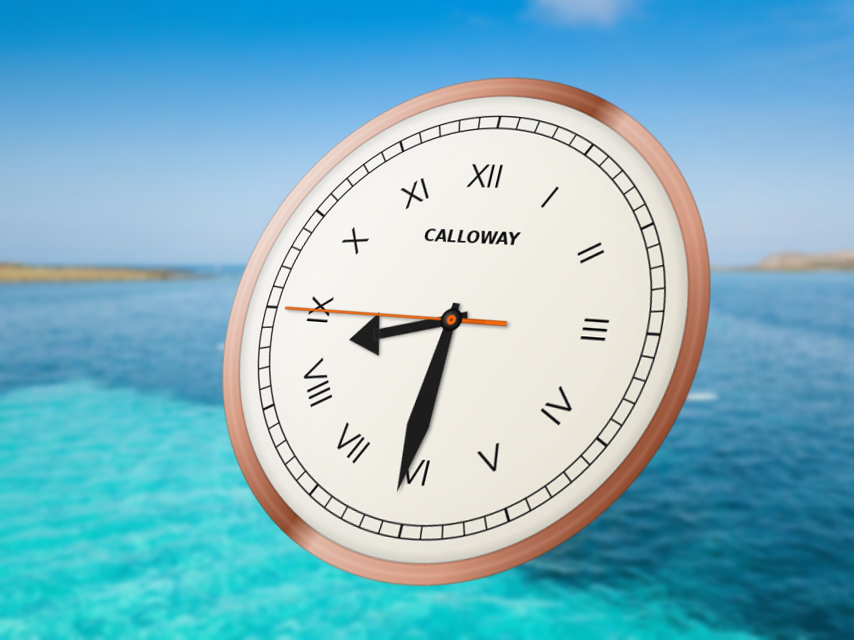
8.30.45
